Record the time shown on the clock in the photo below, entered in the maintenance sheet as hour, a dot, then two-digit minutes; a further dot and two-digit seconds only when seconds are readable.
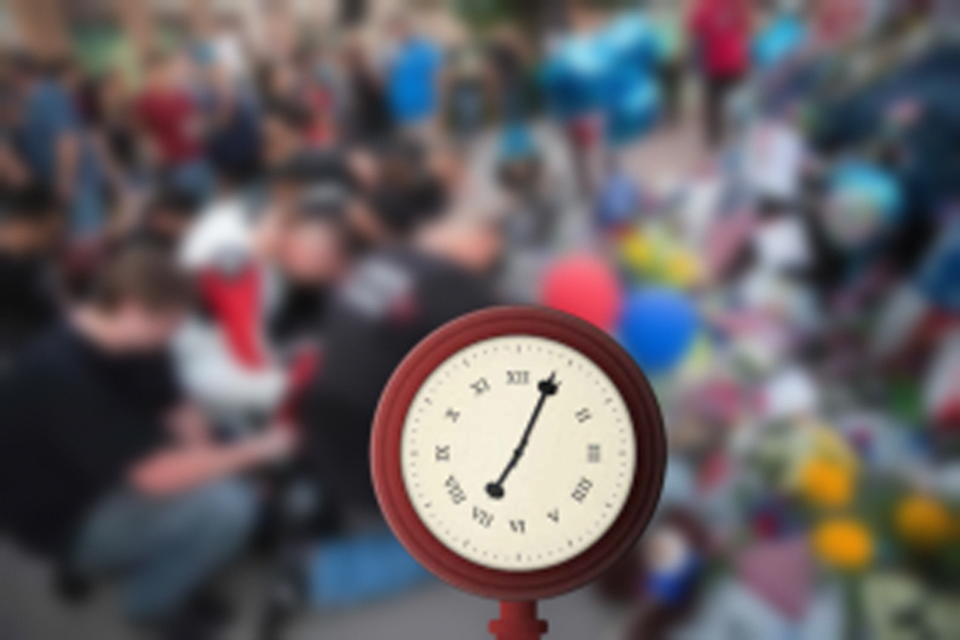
7.04
